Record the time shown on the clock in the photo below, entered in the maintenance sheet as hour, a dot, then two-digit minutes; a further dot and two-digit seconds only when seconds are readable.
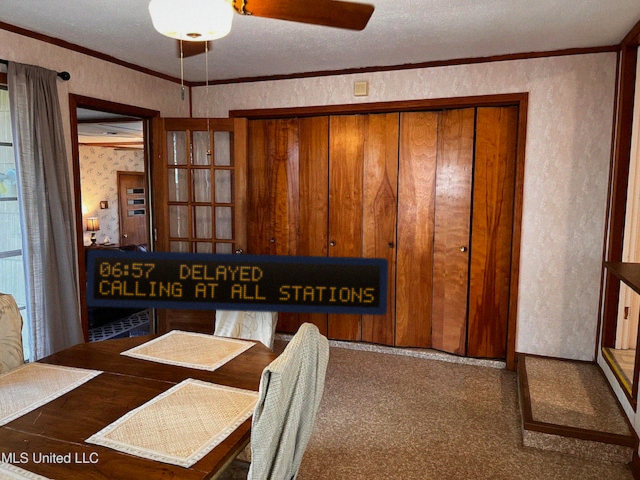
6.57
